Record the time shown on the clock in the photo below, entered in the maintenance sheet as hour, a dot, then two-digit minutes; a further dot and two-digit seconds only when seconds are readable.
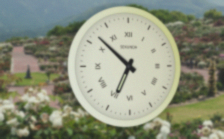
6.52
